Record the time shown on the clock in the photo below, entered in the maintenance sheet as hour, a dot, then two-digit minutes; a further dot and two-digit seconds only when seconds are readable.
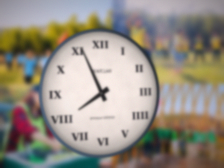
7.56
